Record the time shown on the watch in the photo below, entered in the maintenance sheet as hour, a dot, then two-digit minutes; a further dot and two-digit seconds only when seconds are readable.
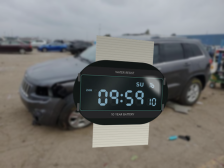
9.59.10
